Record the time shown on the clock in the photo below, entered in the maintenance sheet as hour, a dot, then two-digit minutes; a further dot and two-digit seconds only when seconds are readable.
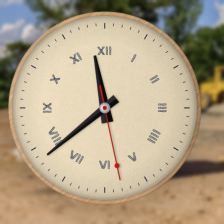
11.38.28
